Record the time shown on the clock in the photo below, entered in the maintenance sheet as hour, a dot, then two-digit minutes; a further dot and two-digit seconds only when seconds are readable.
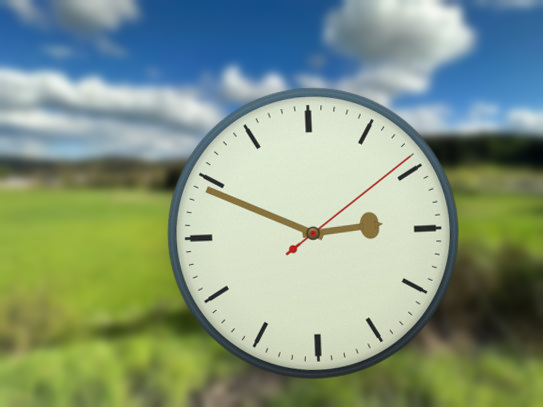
2.49.09
